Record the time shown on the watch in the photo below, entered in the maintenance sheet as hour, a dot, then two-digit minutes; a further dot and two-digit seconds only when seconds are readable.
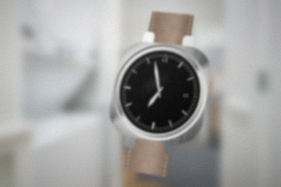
6.57
